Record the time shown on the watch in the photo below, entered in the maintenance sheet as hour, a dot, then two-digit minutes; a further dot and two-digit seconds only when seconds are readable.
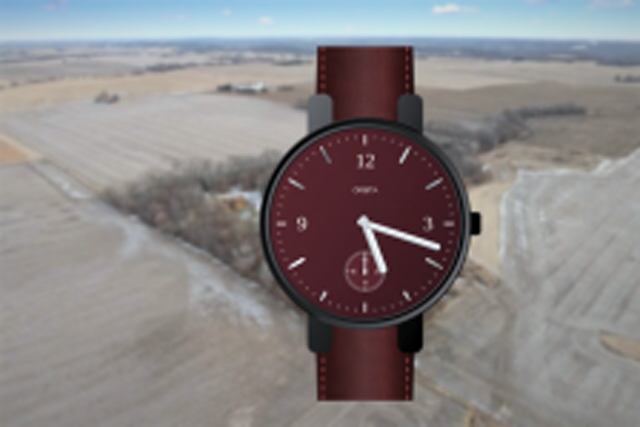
5.18
